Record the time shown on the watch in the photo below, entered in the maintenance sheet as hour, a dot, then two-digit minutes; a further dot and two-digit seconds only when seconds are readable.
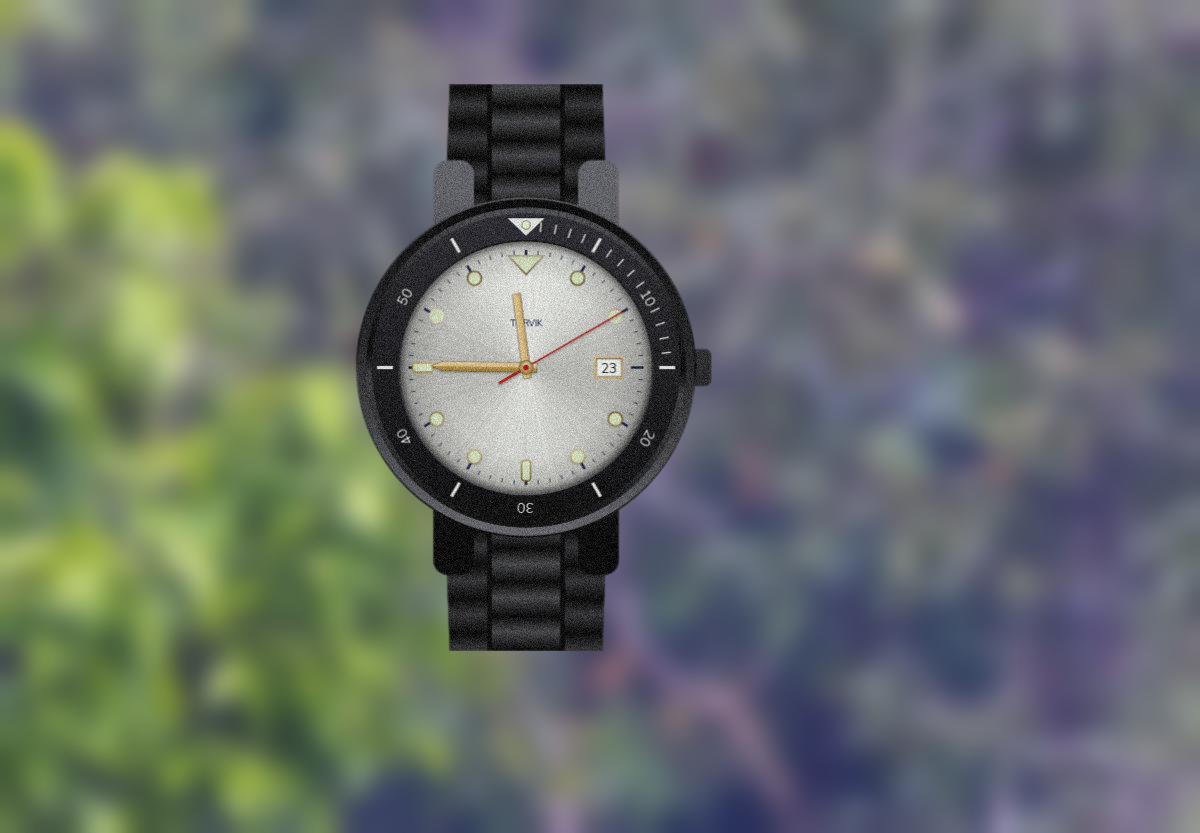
11.45.10
